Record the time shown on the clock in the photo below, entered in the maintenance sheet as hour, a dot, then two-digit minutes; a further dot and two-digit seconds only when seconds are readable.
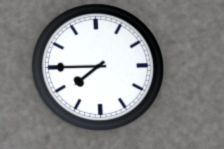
7.45
